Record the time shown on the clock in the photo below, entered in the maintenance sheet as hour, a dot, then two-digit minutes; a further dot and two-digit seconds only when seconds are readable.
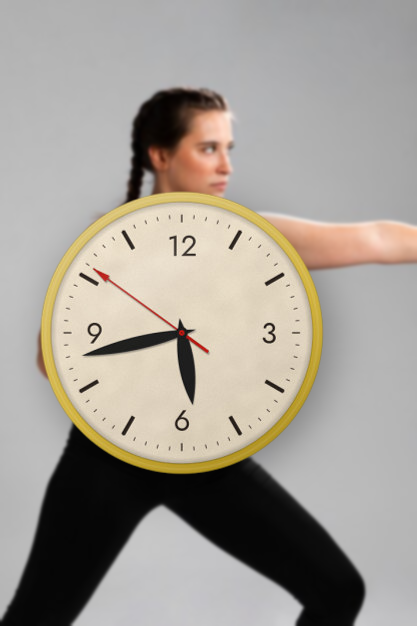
5.42.51
